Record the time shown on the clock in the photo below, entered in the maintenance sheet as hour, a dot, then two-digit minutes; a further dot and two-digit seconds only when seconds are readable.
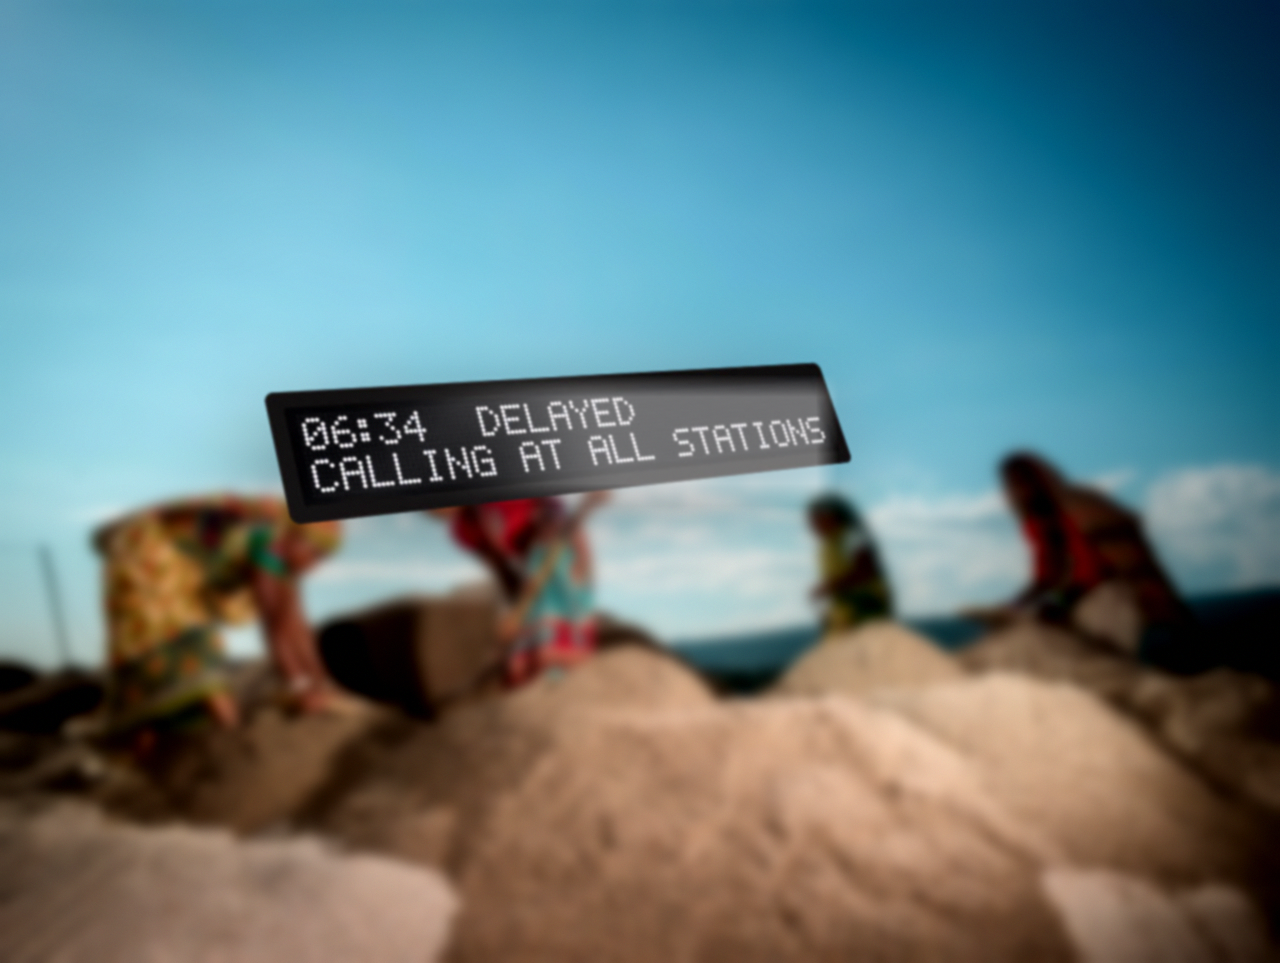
6.34
